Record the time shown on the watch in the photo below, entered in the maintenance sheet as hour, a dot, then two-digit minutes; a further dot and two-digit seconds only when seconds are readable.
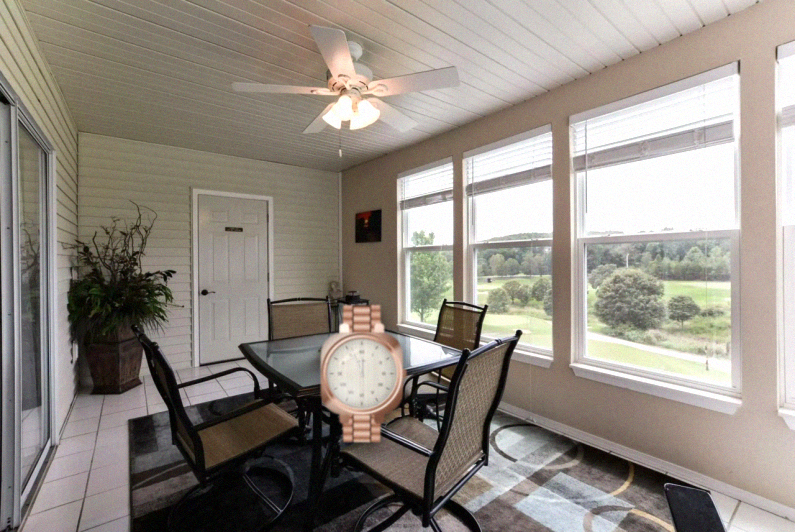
11.56
